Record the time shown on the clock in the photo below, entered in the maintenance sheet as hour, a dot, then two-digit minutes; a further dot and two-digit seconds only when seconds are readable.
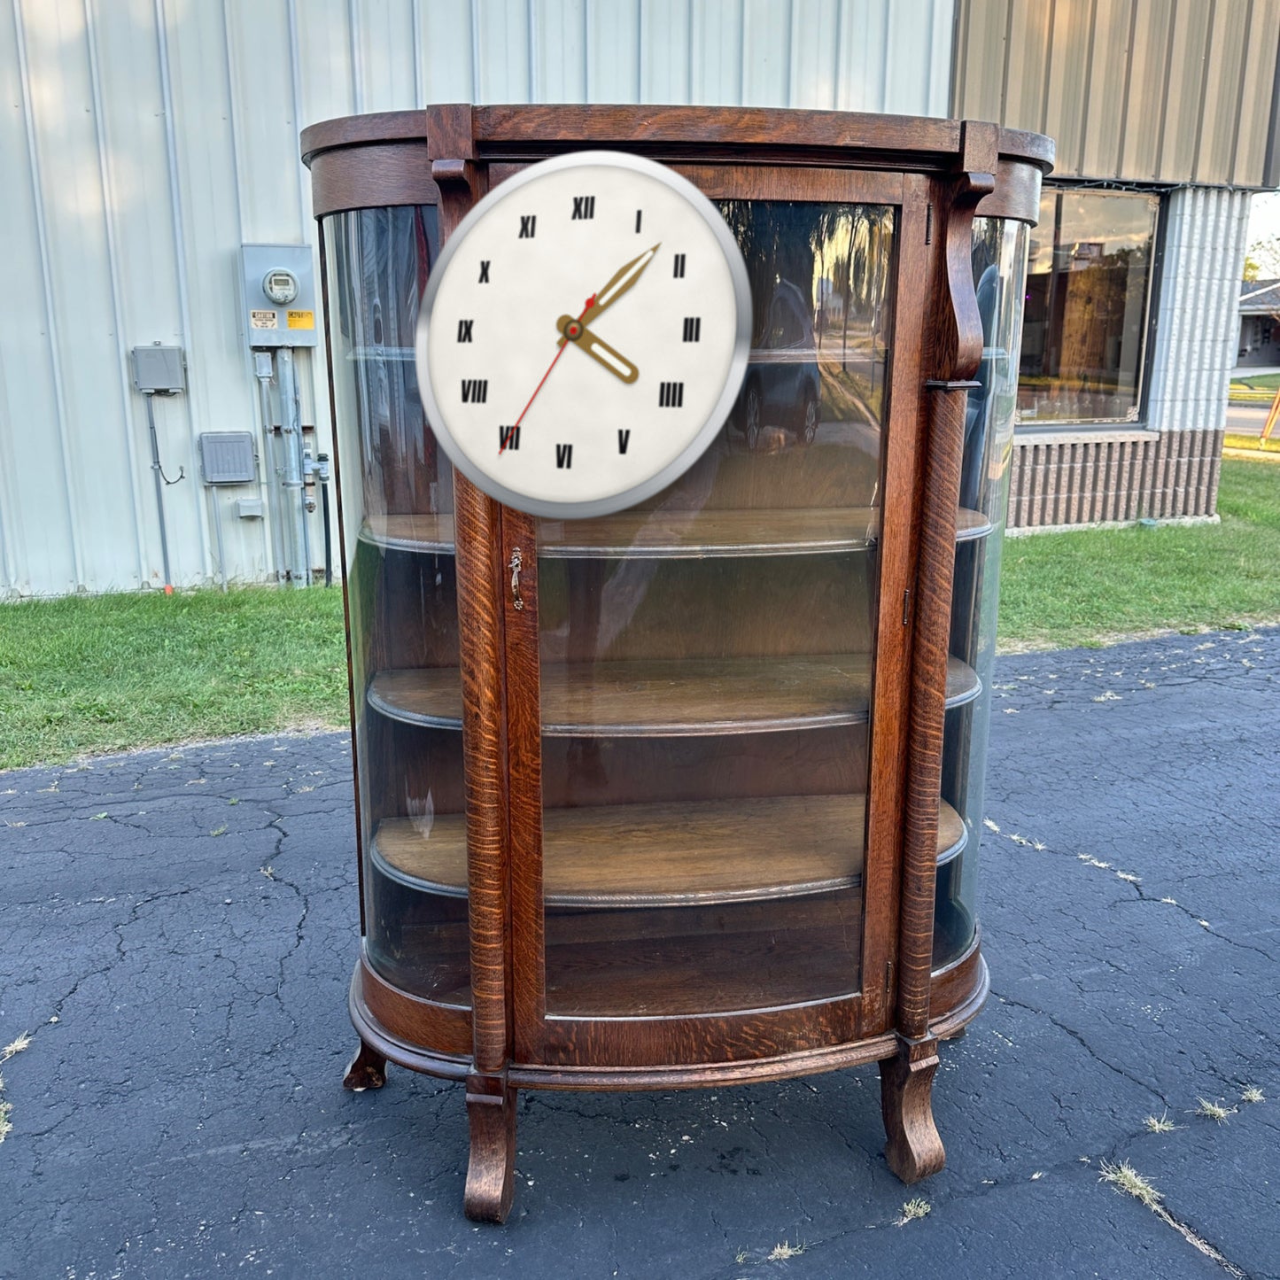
4.07.35
